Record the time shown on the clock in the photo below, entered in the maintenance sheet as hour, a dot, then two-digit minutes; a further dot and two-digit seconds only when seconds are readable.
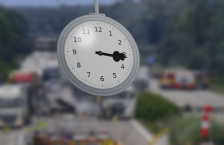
3.16
